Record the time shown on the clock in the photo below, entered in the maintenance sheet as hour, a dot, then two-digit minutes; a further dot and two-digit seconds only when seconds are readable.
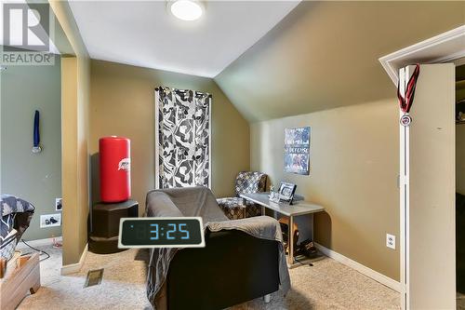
3.25
